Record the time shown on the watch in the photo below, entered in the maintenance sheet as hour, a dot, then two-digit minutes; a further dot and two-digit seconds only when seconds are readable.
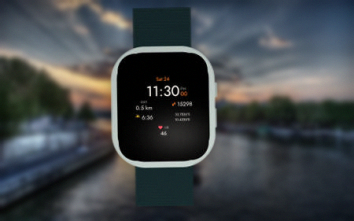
11.30
